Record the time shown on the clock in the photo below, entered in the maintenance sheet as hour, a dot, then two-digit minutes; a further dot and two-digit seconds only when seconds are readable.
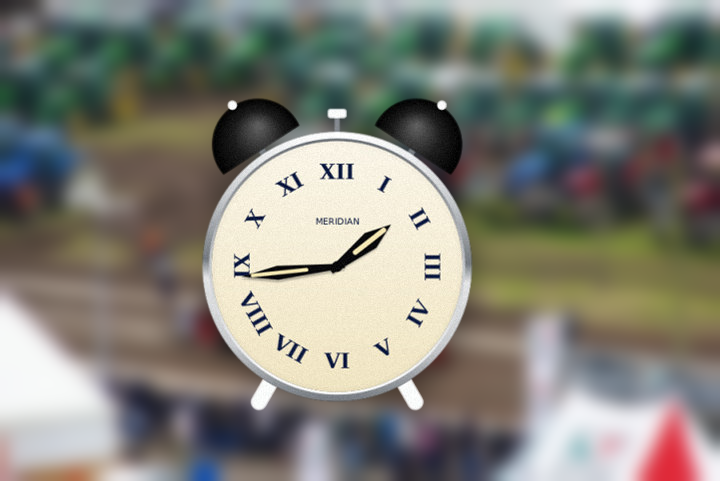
1.44
